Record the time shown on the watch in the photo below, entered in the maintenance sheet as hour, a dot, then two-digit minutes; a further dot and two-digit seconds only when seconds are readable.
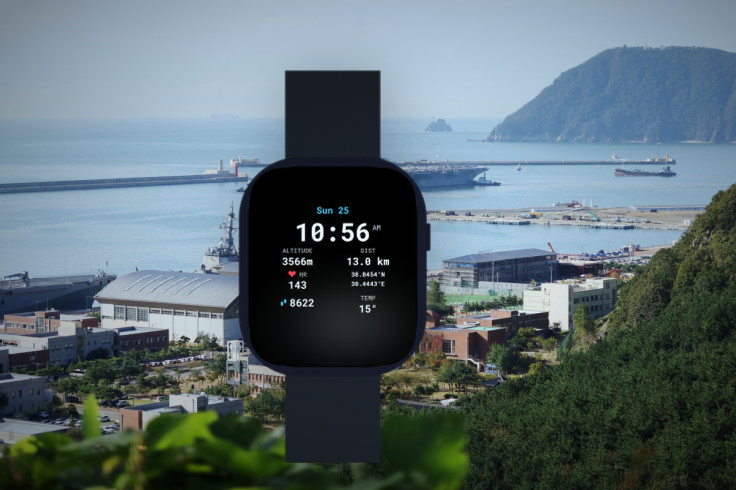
10.56
